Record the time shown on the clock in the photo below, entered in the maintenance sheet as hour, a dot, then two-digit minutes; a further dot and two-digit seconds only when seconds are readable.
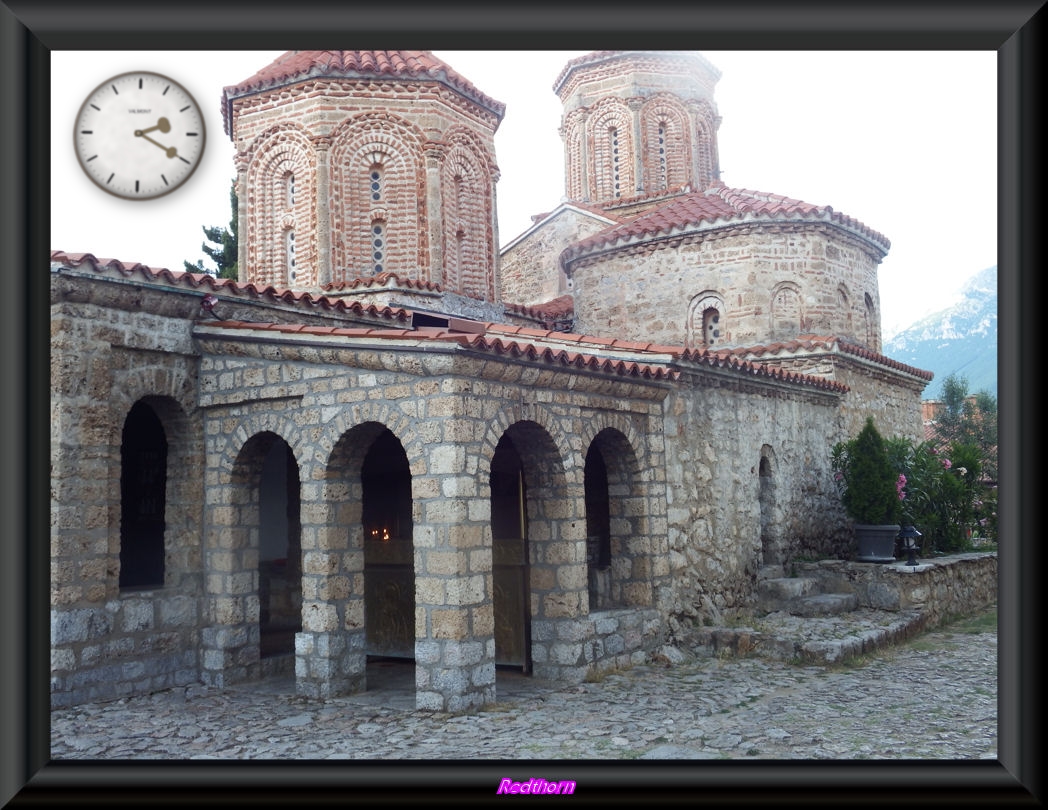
2.20
